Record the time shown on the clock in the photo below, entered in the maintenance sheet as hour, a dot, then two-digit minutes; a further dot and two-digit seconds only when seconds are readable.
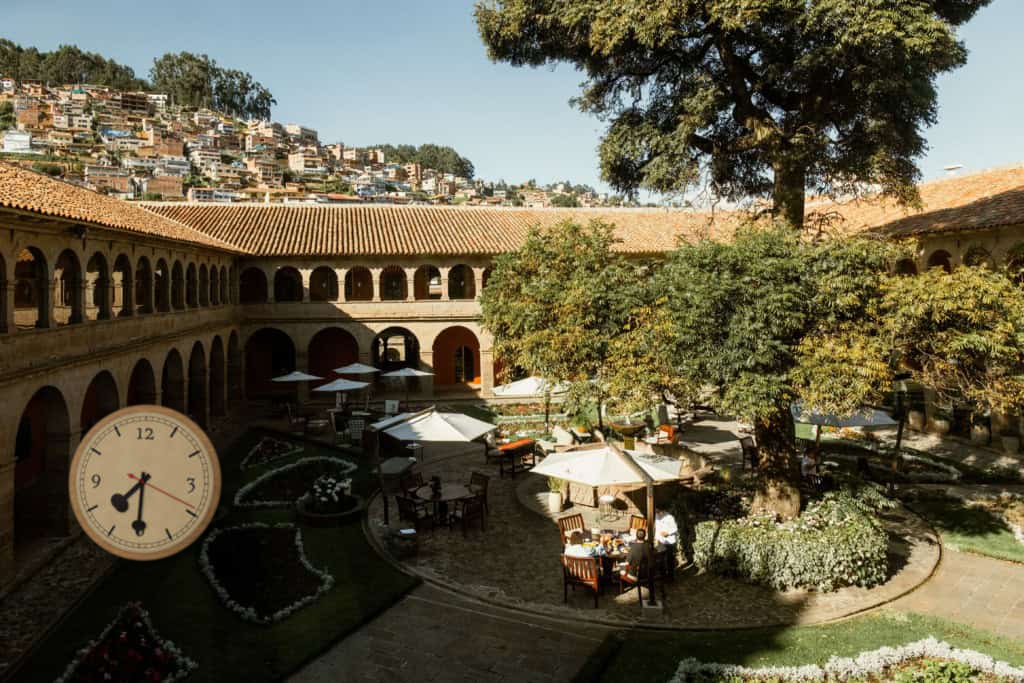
7.30.19
